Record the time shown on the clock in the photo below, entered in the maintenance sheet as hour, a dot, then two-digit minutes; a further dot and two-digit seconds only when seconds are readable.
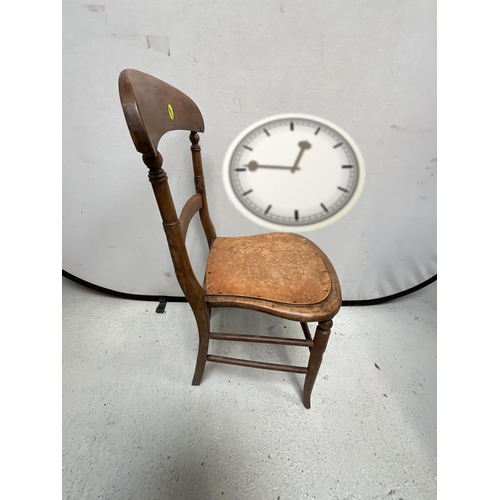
12.46
